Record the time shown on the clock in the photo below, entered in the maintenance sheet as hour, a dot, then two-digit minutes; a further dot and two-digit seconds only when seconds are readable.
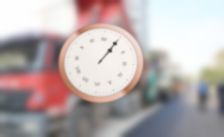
1.05
